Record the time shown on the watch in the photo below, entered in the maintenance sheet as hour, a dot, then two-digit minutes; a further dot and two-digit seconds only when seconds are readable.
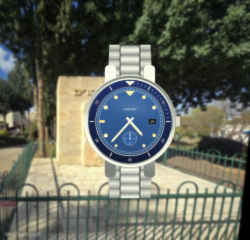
4.37
